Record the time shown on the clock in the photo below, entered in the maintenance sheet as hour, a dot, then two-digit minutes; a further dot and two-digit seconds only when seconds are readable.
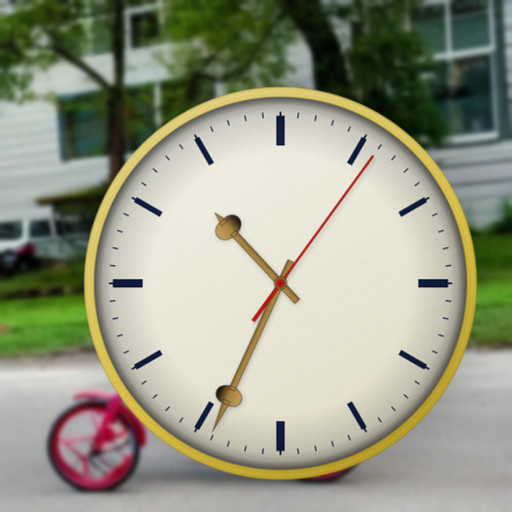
10.34.06
